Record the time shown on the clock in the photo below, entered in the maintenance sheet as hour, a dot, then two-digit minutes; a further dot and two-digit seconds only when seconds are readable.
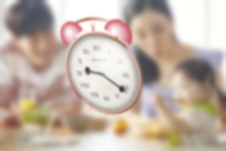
9.21
